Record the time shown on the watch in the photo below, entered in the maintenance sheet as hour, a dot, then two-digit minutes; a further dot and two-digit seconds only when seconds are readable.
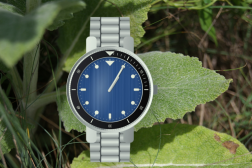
1.05
